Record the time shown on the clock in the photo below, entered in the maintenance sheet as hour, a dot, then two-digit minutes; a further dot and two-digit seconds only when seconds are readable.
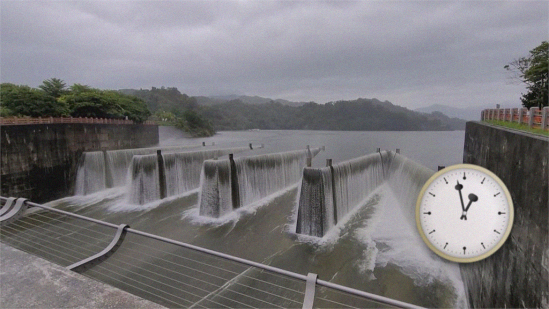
12.58
